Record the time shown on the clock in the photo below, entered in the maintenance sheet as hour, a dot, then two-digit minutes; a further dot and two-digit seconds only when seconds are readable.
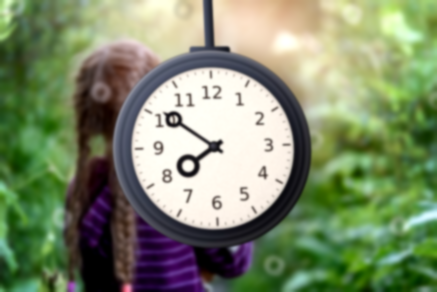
7.51
